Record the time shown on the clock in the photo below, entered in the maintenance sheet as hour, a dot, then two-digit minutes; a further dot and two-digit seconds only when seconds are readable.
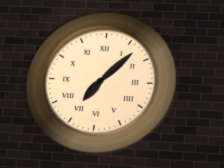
7.07
